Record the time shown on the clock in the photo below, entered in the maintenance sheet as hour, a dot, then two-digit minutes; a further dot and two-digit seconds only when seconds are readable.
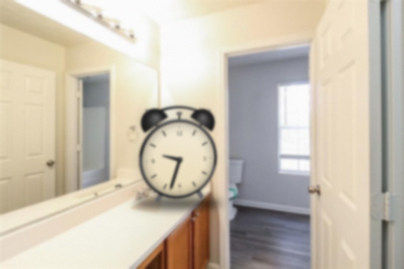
9.33
